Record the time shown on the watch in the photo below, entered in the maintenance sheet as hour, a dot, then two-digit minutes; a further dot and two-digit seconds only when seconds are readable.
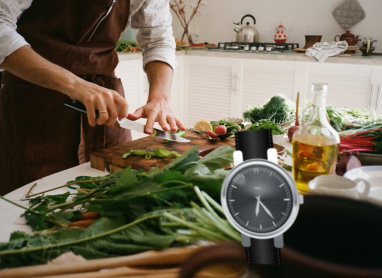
6.24
